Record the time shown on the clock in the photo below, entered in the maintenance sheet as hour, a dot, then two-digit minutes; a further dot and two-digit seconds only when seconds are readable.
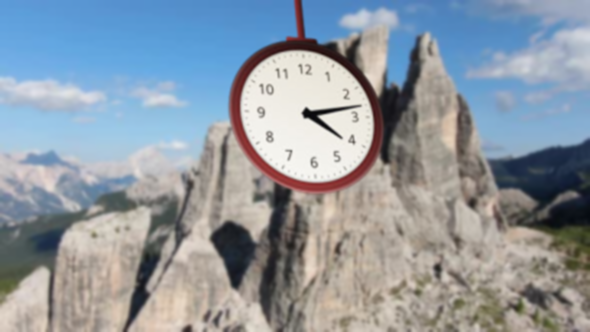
4.13
